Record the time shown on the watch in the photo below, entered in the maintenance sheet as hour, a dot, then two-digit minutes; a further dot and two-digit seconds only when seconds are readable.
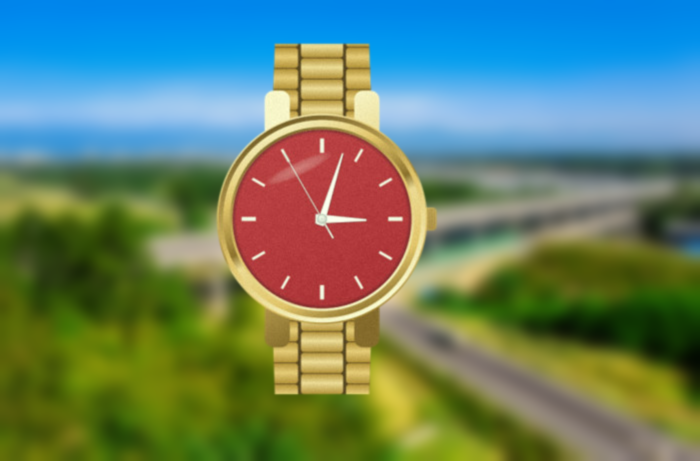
3.02.55
